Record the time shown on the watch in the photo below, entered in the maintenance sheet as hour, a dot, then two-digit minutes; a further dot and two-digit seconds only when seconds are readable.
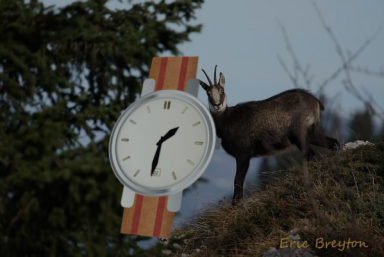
1.31
